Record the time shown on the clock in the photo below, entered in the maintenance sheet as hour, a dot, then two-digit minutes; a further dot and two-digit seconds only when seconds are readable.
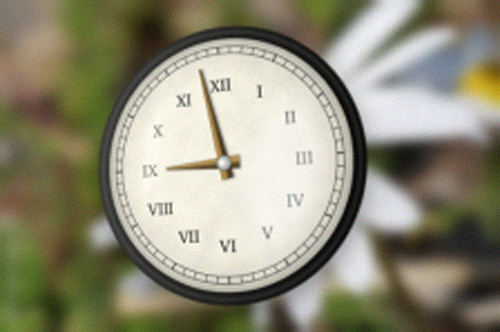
8.58
